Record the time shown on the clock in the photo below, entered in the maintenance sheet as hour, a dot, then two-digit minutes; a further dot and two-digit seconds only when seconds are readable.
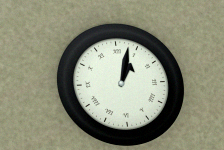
1.03
